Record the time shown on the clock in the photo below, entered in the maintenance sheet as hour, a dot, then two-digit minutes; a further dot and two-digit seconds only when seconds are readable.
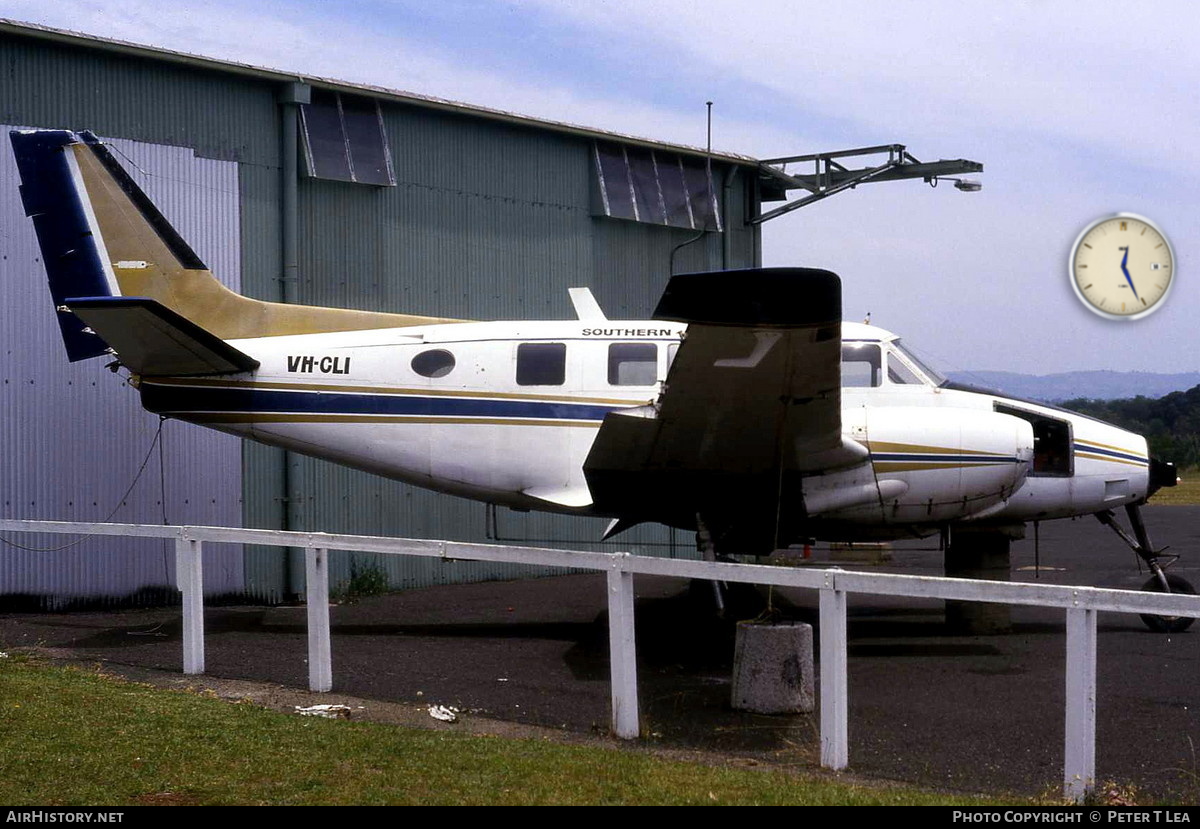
12.26
